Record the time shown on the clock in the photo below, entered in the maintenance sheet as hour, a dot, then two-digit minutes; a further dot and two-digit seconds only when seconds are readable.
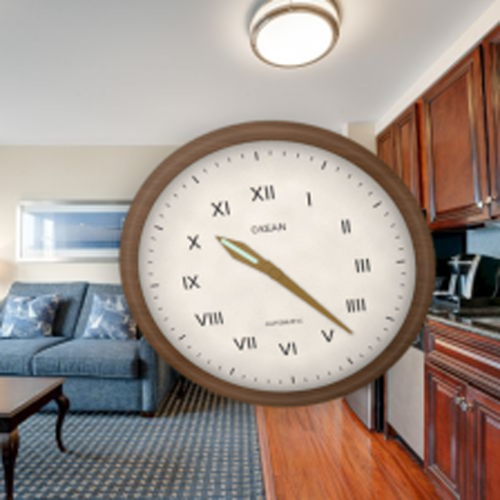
10.23
